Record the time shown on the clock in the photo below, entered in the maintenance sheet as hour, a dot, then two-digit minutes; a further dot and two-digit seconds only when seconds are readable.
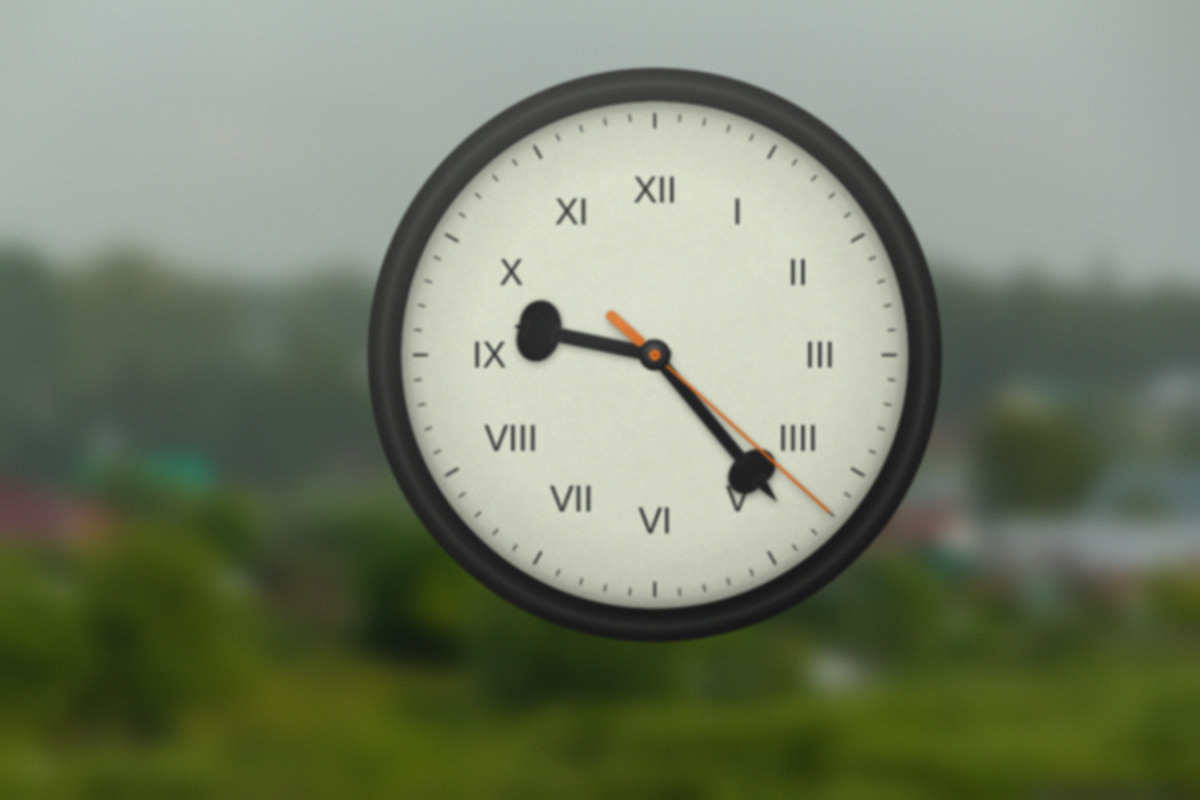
9.23.22
